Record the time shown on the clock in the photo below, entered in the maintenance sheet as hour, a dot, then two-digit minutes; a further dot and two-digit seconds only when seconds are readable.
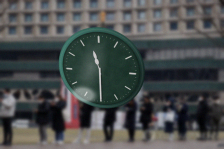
11.30
